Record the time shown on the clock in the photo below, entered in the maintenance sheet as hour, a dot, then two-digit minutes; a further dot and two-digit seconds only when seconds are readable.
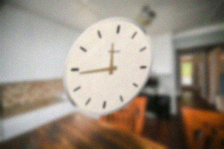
11.44
